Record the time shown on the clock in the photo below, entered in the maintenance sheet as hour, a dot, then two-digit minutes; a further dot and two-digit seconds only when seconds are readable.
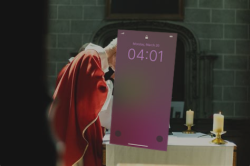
4.01
